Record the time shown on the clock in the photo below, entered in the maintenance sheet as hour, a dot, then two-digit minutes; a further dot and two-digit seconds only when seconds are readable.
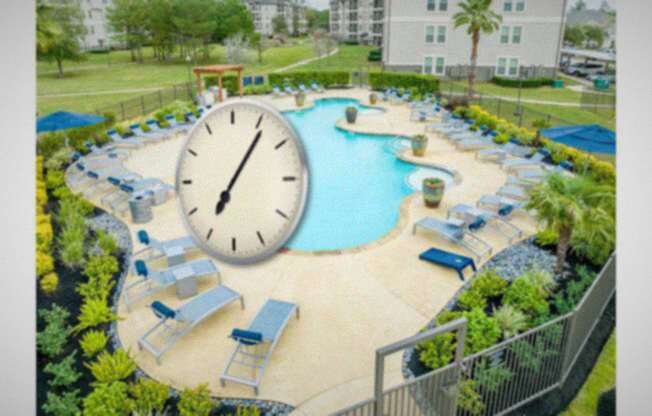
7.06
